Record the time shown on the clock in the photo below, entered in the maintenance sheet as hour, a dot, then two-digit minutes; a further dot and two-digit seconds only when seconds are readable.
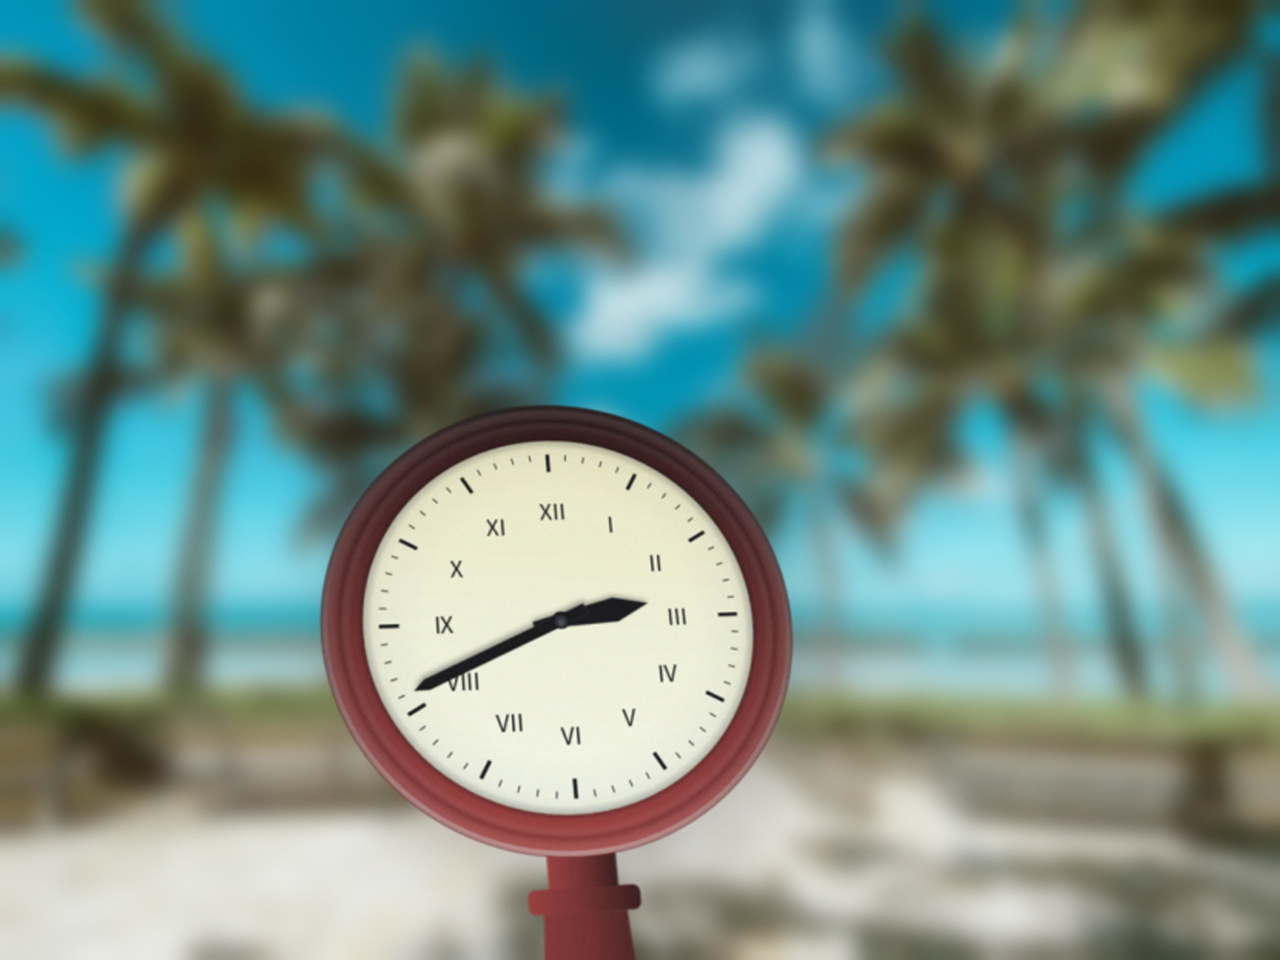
2.41
